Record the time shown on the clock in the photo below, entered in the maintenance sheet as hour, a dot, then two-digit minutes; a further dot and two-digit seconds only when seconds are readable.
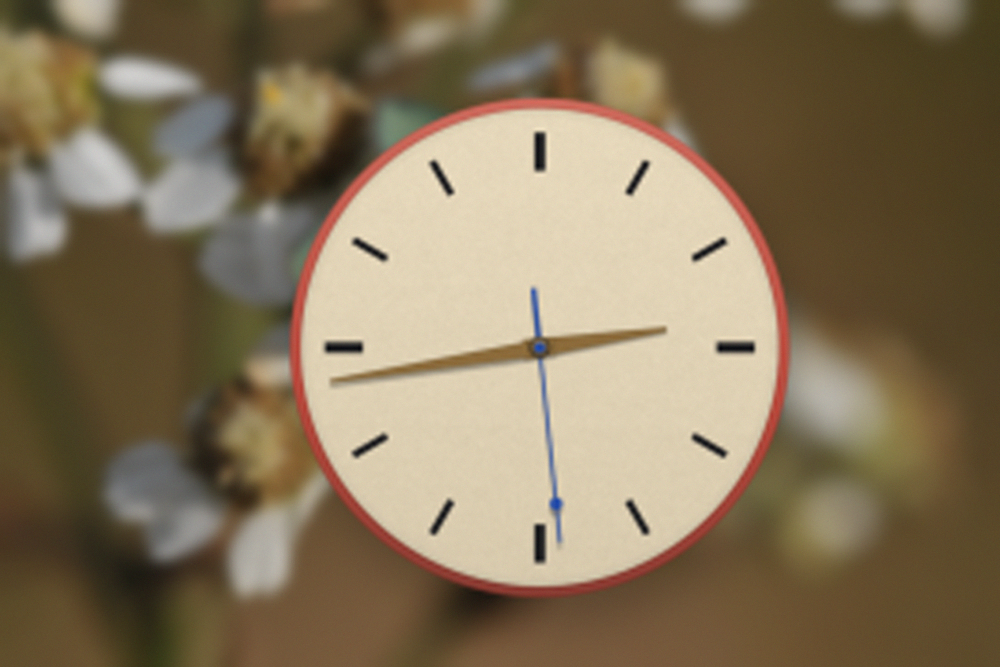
2.43.29
